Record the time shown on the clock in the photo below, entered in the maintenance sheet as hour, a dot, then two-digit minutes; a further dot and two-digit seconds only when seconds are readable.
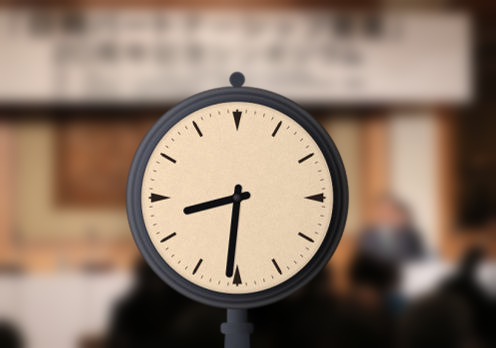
8.31
